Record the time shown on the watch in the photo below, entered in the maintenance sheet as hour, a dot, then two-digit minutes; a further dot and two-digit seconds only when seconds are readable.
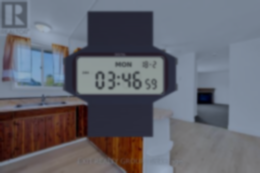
3.46
